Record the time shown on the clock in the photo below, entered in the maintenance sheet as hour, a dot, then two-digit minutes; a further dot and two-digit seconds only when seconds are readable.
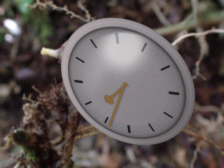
7.34
